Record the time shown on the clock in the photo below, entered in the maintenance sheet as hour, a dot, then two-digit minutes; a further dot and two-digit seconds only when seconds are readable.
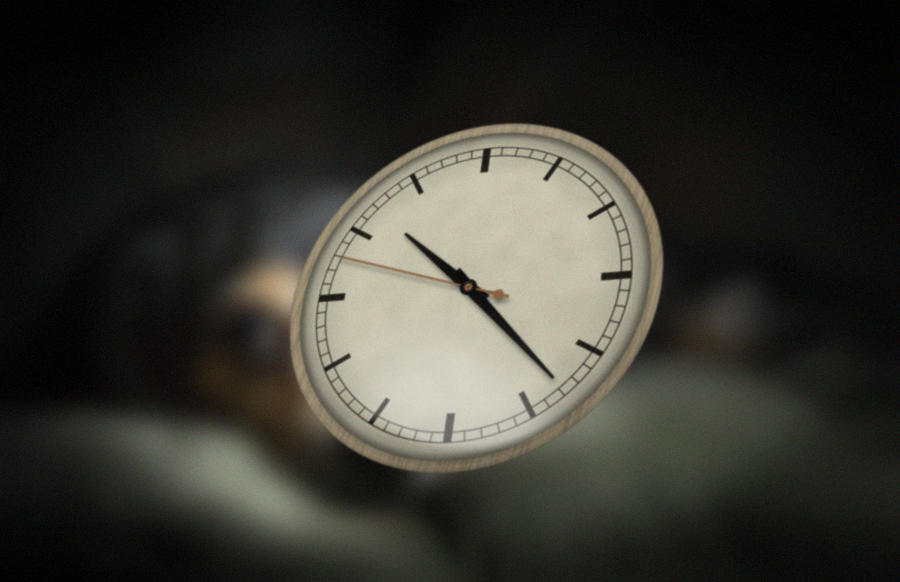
10.22.48
